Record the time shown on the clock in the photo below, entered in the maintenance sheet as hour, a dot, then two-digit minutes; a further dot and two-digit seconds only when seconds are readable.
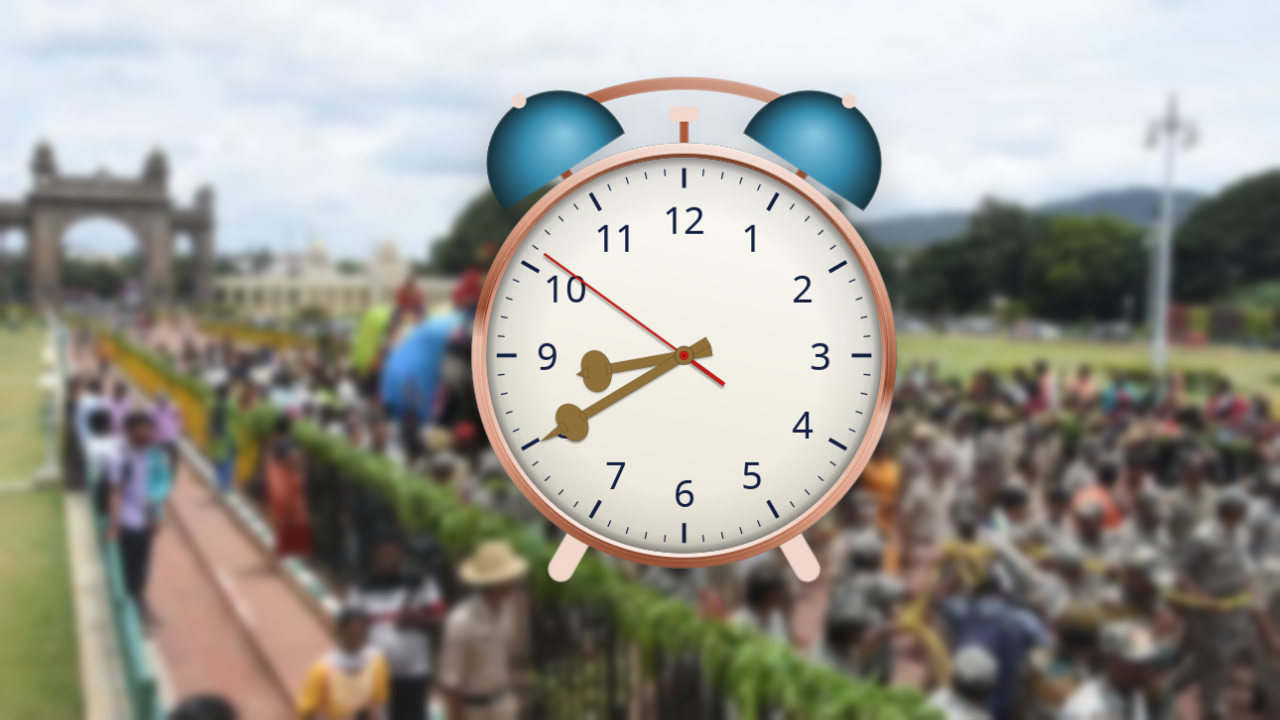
8.39.51
